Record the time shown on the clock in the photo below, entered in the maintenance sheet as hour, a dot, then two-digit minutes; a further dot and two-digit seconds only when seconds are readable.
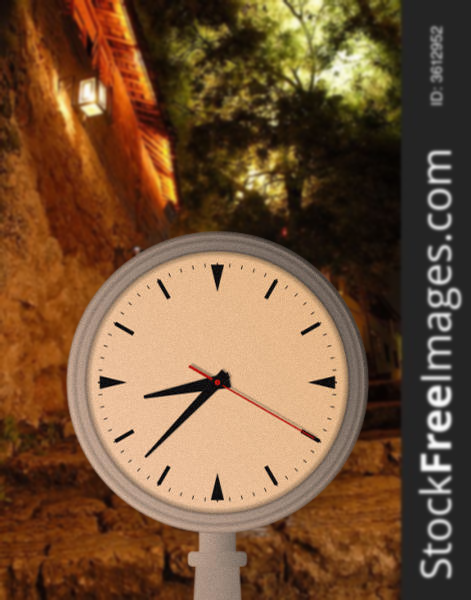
8.37.20
